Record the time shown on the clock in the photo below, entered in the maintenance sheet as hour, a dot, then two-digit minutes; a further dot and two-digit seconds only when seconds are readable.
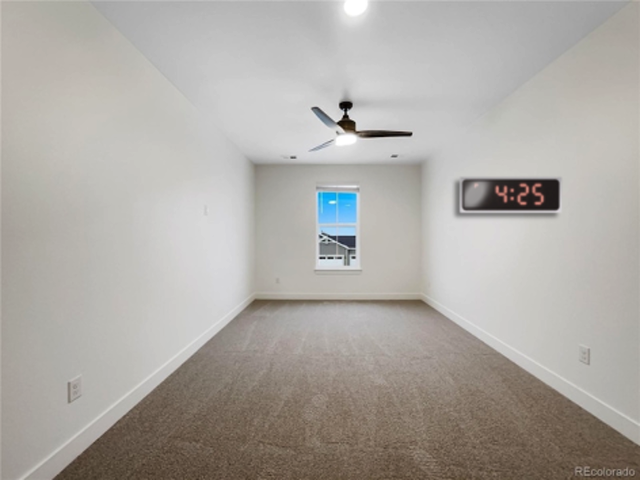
4.25
